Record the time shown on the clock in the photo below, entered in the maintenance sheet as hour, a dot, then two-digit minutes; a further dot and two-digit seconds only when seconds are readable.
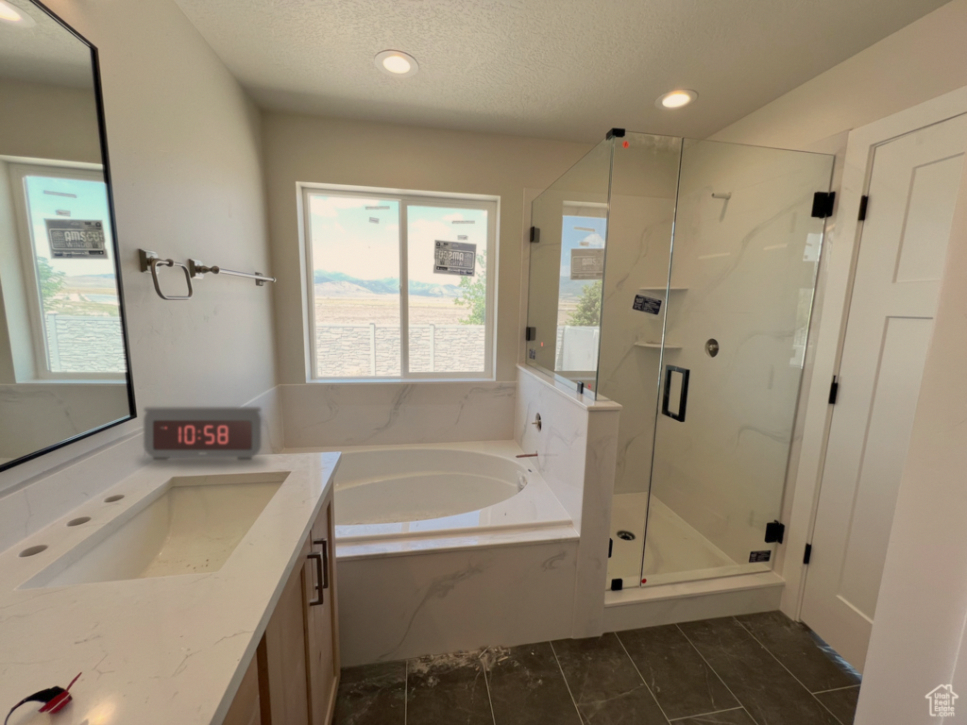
10.58
